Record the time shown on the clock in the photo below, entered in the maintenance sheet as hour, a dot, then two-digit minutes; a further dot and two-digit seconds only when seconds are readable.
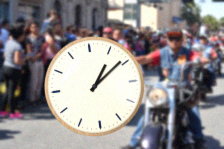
1.09
